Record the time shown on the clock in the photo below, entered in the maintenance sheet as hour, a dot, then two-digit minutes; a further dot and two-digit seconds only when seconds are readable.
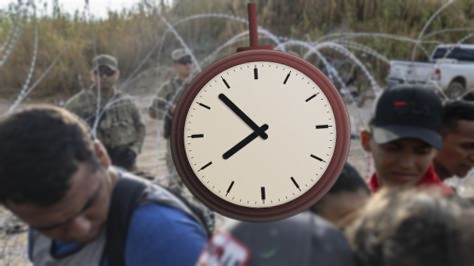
7.53
